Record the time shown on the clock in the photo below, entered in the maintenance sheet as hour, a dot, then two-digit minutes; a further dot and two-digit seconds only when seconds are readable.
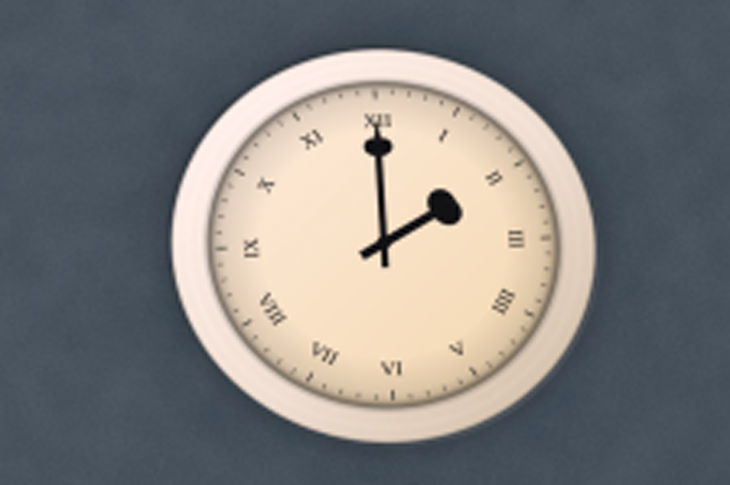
2.00
